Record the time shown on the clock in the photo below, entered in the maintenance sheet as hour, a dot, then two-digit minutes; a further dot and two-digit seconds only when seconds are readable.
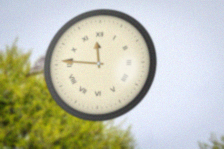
11.46
